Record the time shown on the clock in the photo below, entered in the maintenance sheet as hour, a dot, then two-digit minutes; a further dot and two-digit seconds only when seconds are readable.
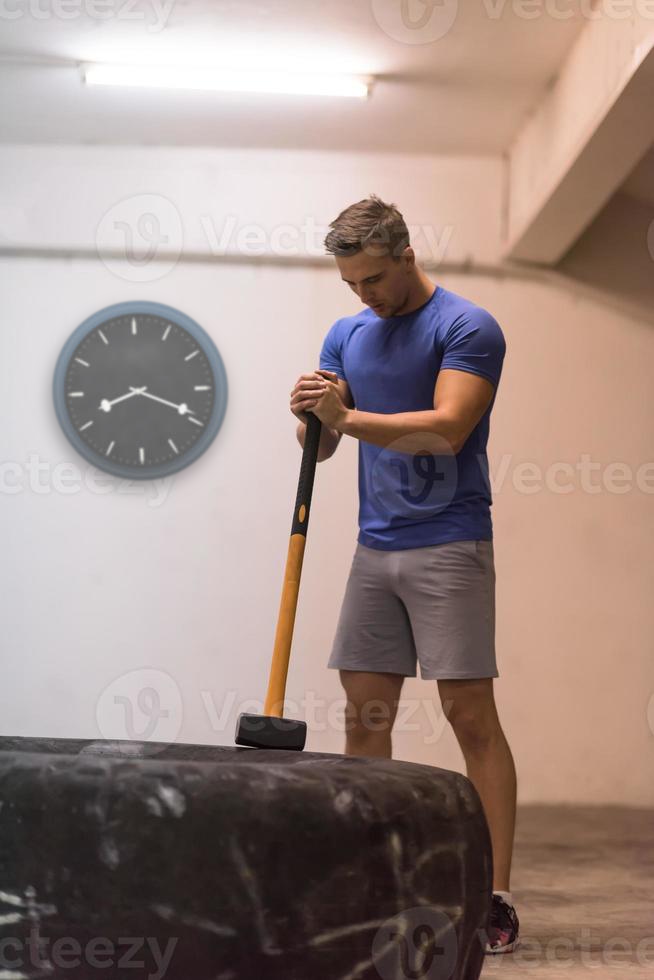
8.19
